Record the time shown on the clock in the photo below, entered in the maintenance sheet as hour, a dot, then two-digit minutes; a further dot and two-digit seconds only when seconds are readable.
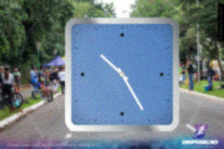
10.25
